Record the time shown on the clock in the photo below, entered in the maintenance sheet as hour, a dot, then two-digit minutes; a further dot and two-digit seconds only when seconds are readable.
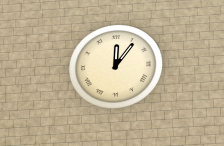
12.06
